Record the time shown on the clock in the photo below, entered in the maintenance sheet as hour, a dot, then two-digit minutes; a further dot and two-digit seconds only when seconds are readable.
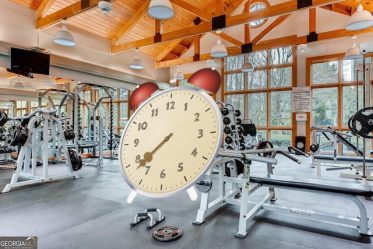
7.38
